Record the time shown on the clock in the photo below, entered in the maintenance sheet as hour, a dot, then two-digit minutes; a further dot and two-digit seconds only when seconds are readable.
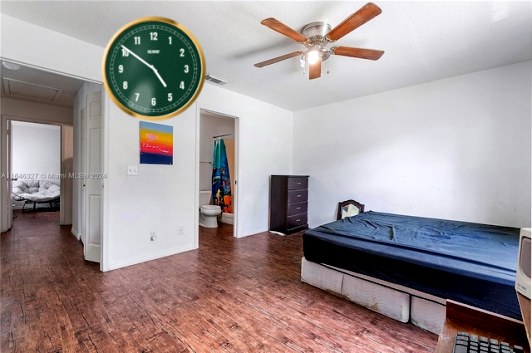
4.51
